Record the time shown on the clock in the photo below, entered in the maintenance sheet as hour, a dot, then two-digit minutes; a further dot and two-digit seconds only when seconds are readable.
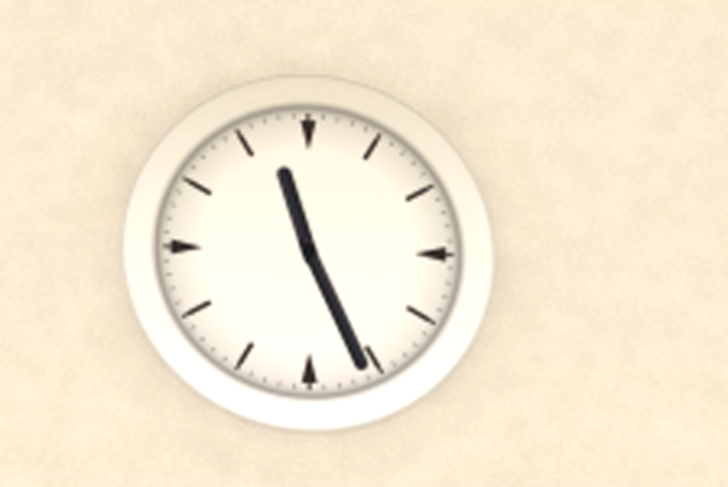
11.26
